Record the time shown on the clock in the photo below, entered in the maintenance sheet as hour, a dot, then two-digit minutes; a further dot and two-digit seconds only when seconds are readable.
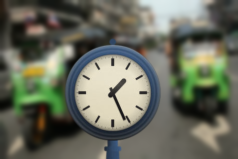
1.26
